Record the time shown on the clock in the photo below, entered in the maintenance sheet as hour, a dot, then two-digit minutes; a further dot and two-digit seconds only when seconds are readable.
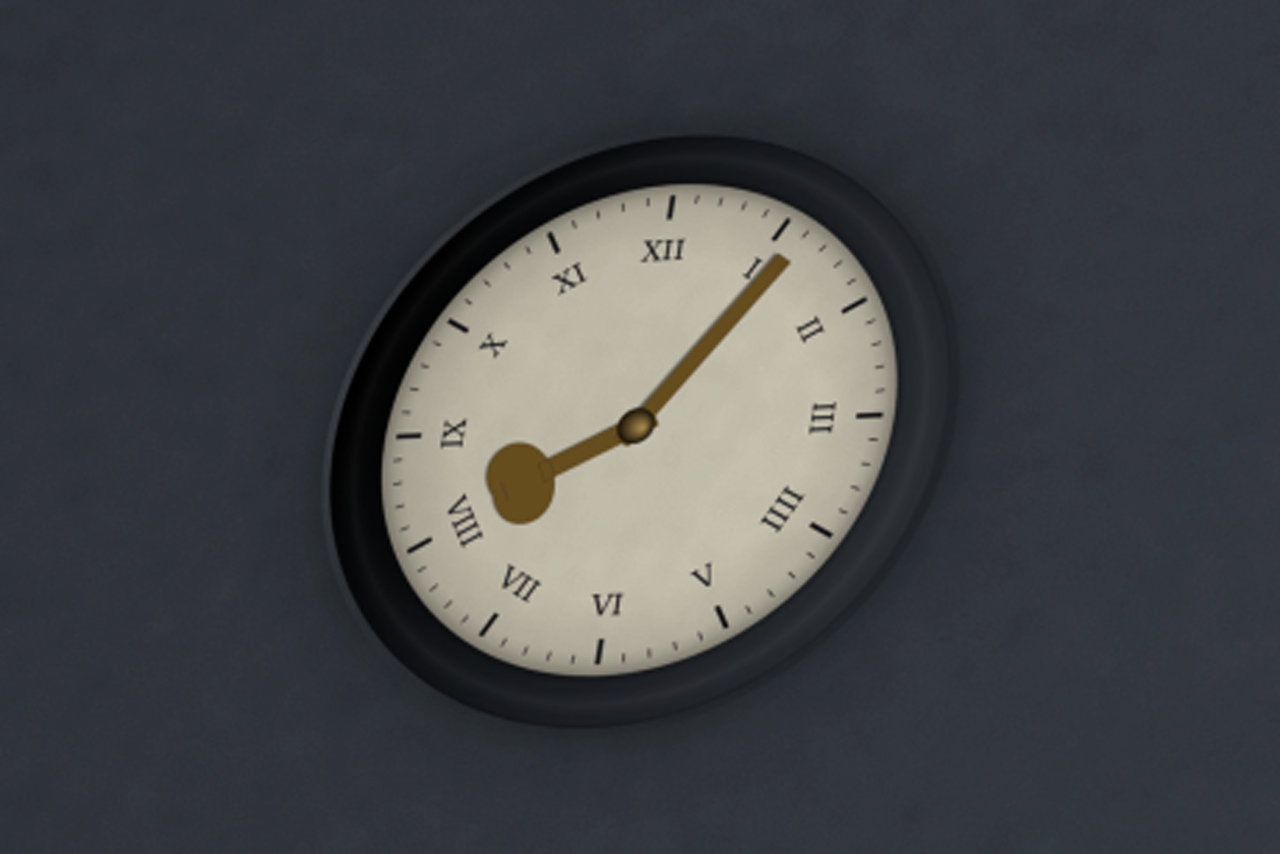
8.06
